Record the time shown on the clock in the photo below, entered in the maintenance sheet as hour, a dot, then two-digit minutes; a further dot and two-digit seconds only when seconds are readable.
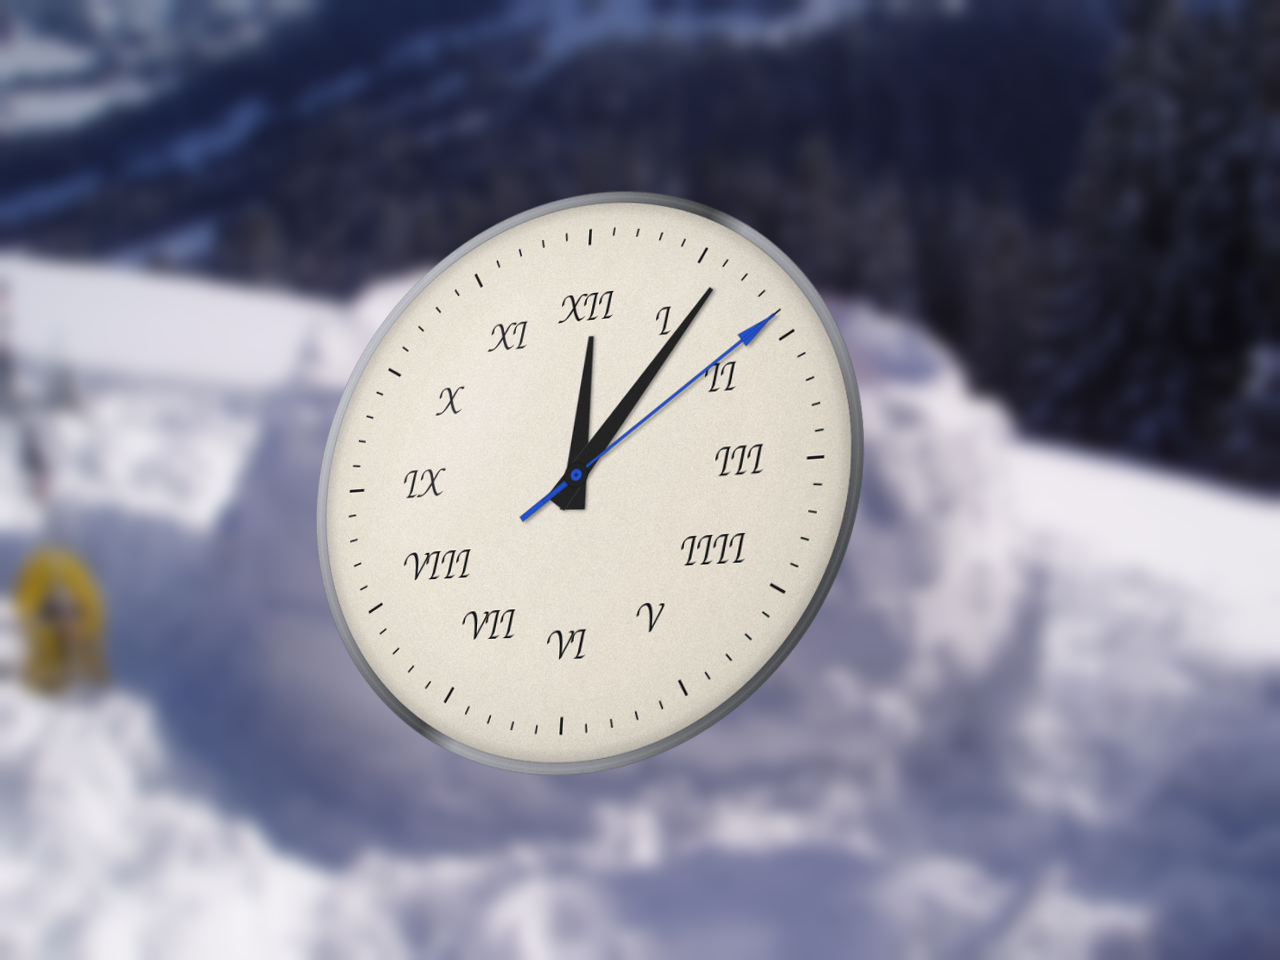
12.06.09
